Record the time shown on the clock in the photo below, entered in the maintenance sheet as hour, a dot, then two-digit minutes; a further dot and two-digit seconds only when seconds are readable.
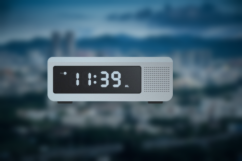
11.39
